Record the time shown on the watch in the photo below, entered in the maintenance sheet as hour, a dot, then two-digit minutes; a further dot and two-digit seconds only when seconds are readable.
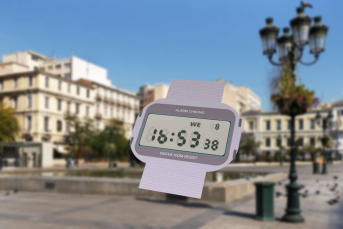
16.53.38
